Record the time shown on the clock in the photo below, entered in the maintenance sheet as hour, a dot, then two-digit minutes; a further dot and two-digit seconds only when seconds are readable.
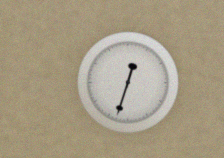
12.33
